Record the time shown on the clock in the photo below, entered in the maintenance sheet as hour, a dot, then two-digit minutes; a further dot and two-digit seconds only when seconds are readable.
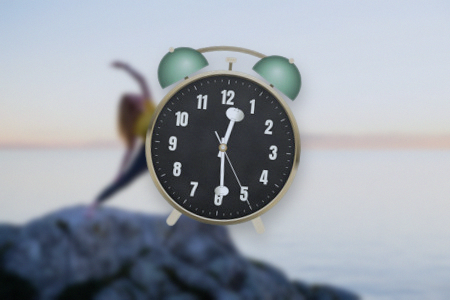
12.29.25
